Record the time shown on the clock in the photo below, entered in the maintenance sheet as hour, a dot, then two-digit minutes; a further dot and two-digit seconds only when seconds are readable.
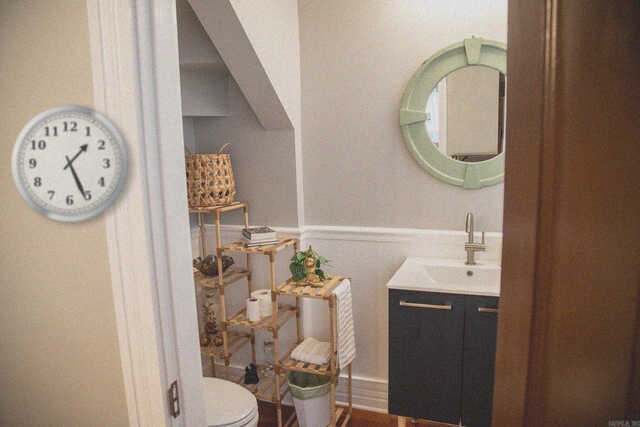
1.26
